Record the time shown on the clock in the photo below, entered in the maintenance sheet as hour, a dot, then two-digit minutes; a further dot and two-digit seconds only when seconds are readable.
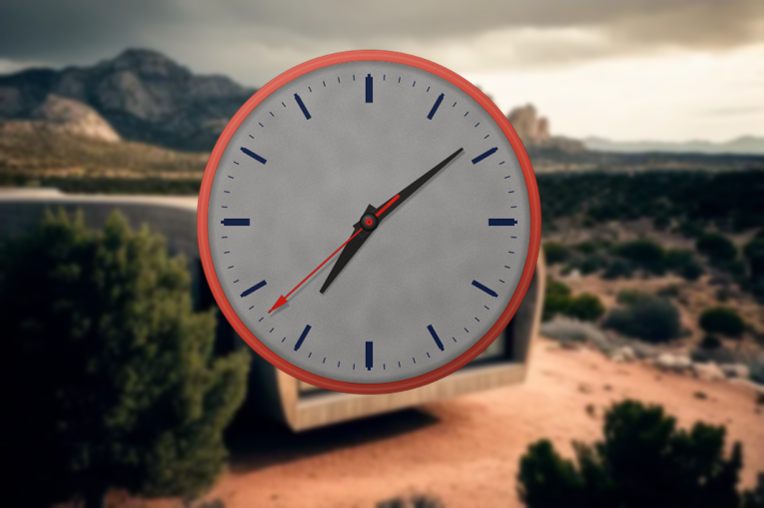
7.08.38
